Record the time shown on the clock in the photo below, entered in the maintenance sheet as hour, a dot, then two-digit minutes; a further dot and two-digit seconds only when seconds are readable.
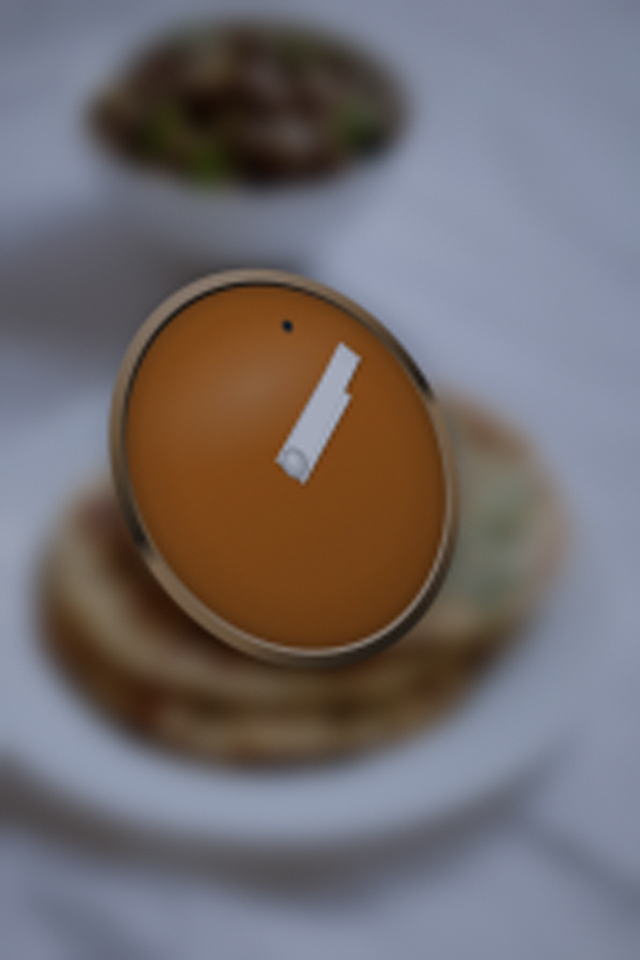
1.05
